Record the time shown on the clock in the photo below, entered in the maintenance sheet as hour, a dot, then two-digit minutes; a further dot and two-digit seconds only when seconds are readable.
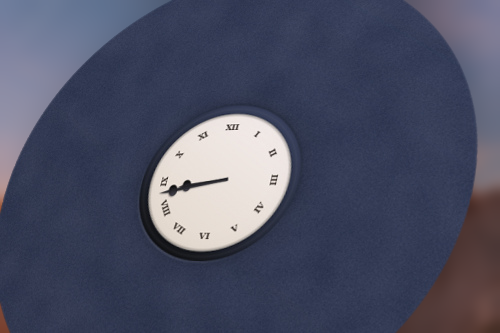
8.43
